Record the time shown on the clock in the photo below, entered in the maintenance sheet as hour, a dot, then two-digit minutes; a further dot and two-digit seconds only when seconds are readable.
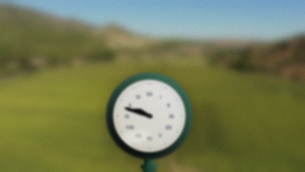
9.48
